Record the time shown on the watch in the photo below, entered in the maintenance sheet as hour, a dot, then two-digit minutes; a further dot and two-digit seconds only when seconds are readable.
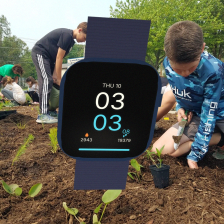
3.03
